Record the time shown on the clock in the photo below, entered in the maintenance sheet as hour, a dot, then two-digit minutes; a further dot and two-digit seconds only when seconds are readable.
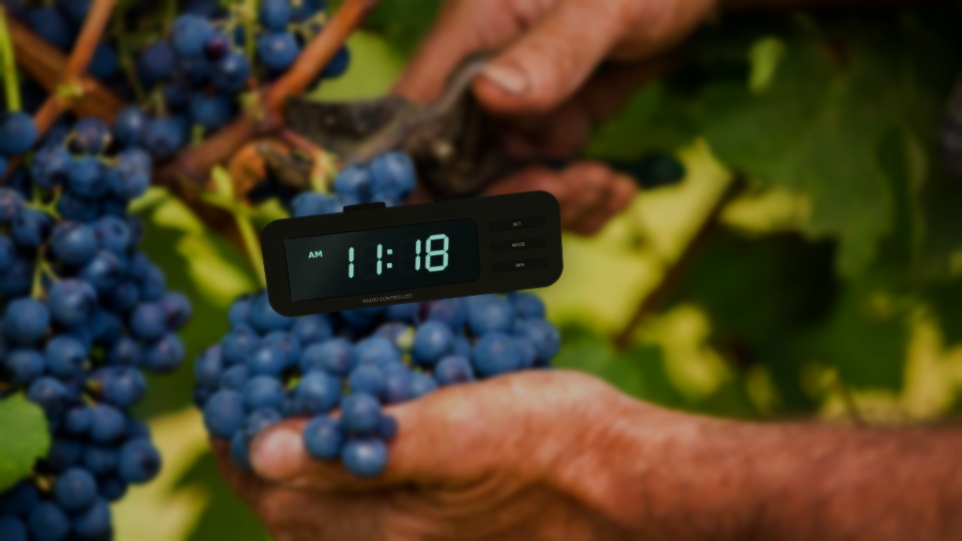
11.18
